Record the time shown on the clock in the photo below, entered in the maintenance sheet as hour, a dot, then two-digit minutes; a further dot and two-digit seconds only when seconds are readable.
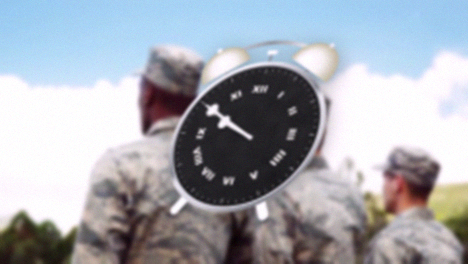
9.50
